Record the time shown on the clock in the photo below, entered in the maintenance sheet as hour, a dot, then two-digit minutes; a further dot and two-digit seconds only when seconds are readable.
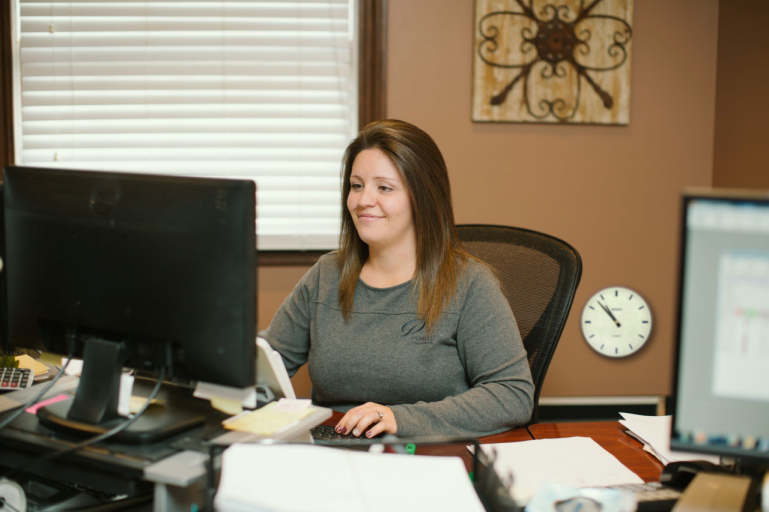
10.53
